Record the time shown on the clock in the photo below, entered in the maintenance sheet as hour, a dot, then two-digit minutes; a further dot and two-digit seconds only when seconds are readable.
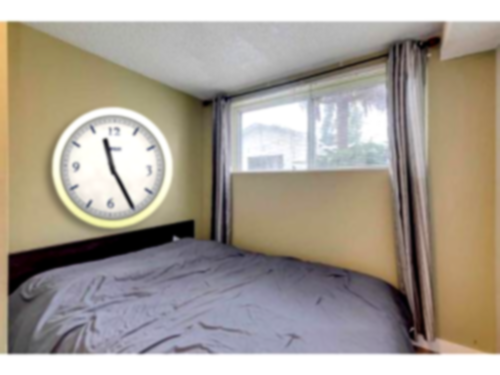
11.25
